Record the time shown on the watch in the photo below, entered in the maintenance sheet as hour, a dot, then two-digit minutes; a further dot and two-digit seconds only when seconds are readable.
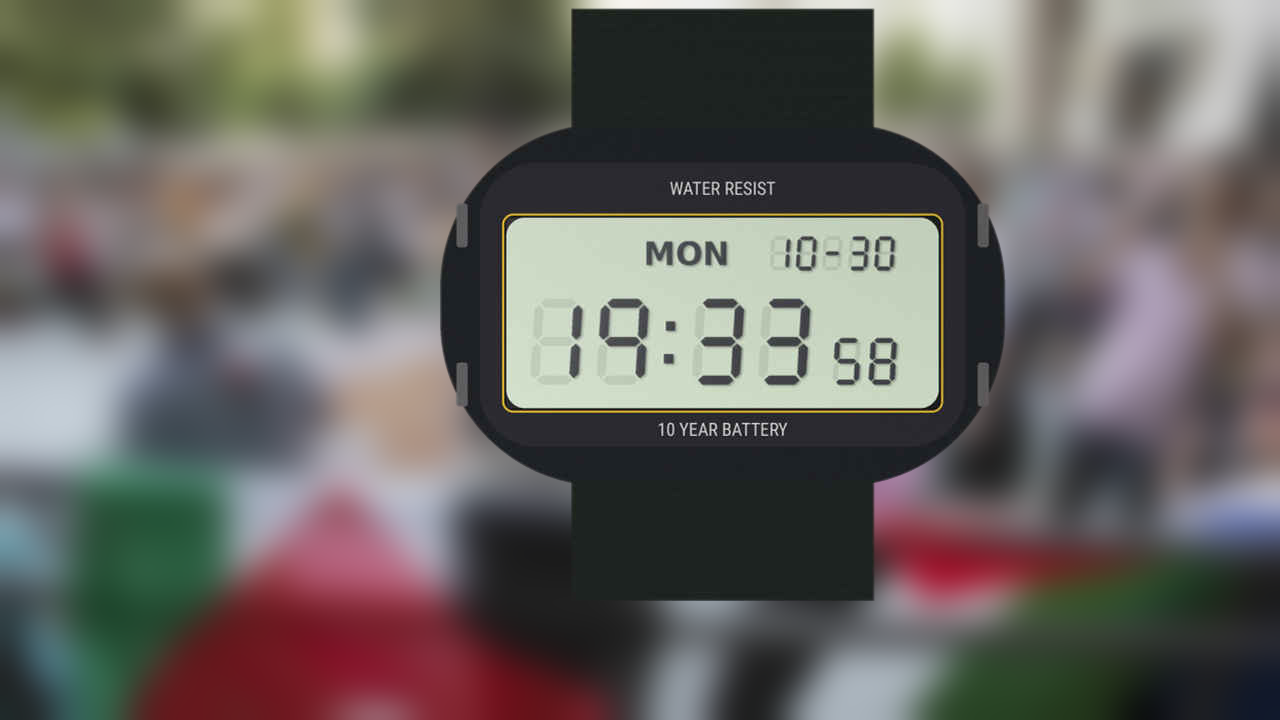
19.33.58
